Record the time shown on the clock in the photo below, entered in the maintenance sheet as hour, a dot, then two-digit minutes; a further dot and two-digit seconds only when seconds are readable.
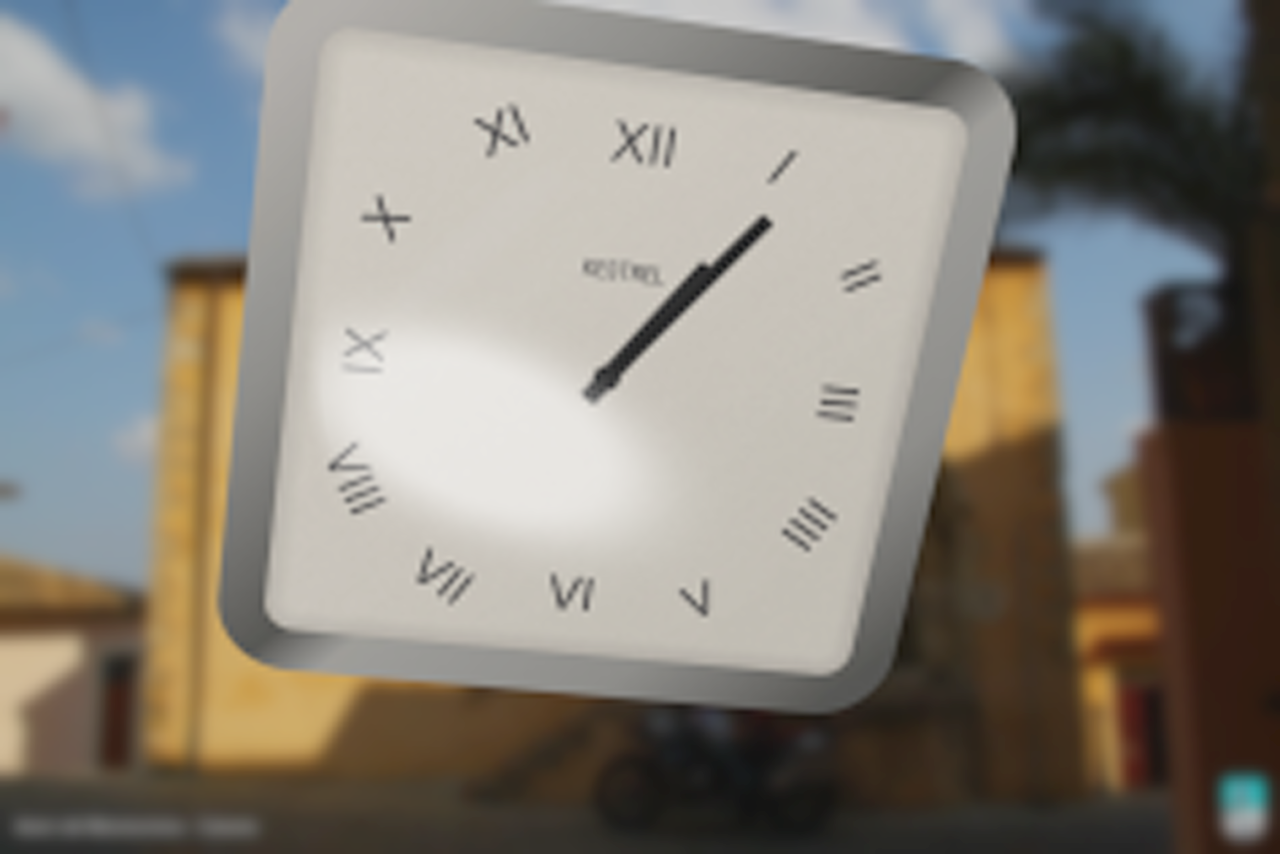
1.06
